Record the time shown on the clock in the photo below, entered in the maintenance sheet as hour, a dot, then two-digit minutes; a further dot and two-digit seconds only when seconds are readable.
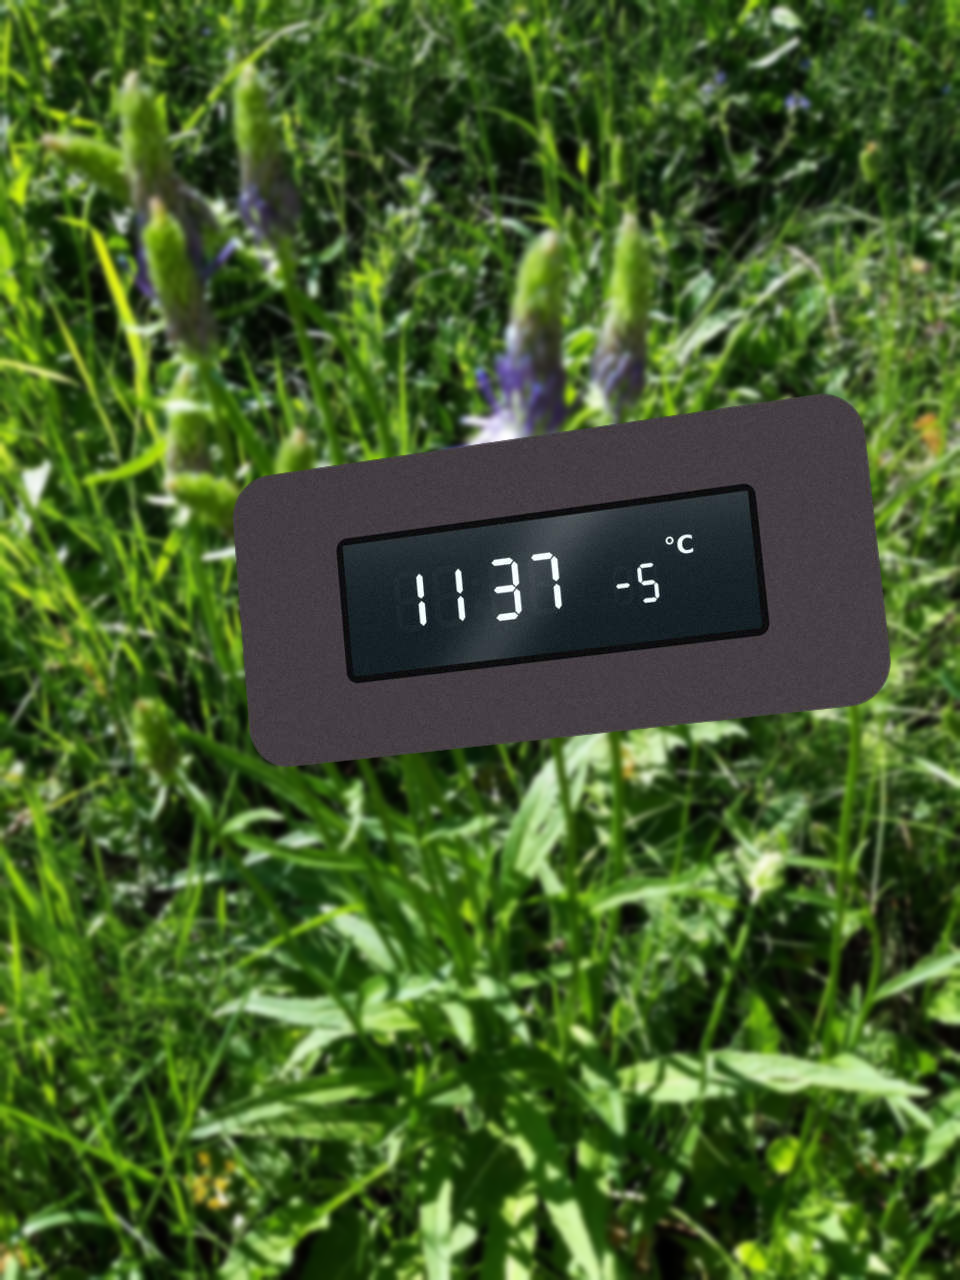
11.37
